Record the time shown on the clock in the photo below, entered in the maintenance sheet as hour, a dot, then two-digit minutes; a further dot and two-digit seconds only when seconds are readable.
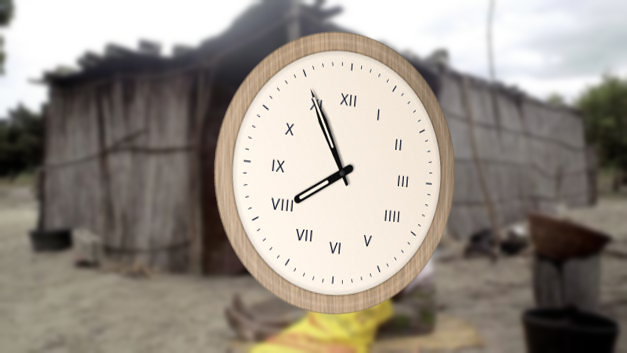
7.55
